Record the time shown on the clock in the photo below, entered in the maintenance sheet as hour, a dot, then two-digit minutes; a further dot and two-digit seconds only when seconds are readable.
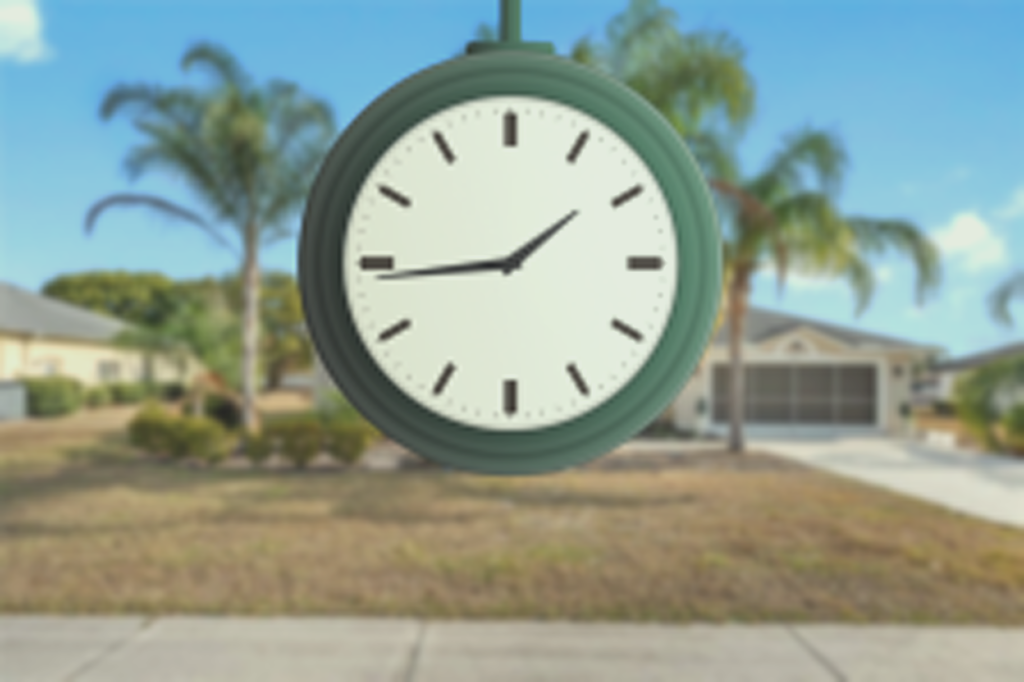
1.44
